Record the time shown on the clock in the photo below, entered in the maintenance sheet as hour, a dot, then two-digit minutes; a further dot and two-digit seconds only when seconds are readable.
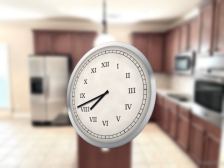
7.42
